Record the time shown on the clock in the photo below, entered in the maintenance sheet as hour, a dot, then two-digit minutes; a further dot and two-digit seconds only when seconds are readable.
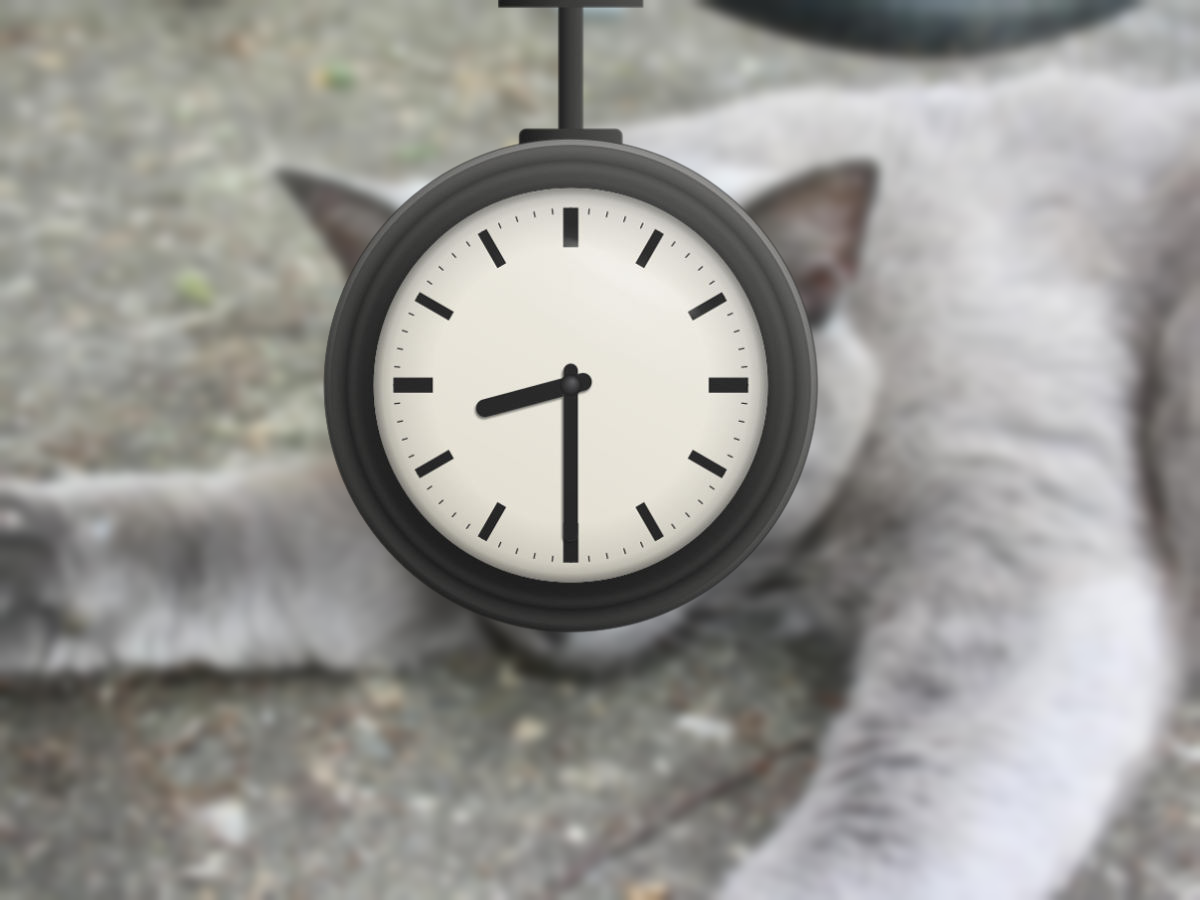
8.30
